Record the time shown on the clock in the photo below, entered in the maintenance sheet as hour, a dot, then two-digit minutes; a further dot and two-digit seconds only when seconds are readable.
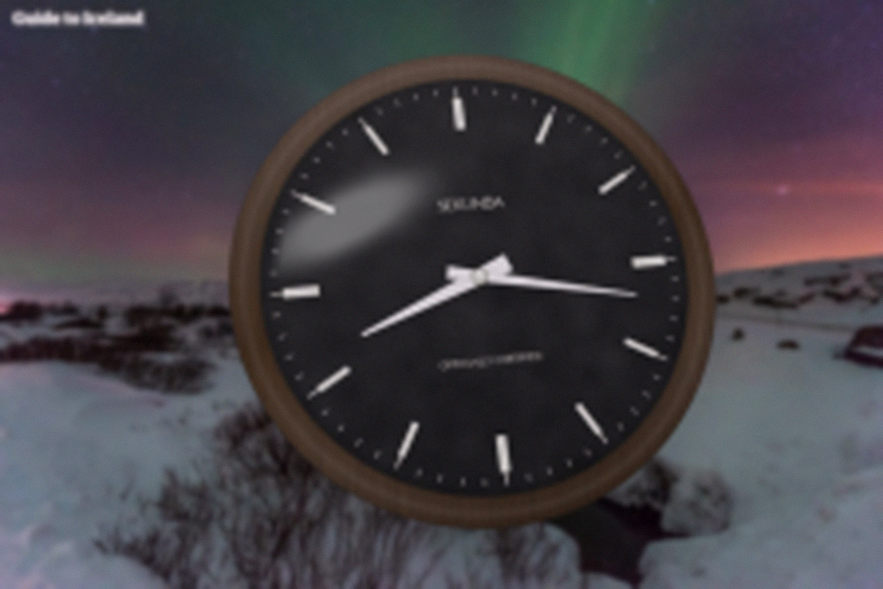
8.17
